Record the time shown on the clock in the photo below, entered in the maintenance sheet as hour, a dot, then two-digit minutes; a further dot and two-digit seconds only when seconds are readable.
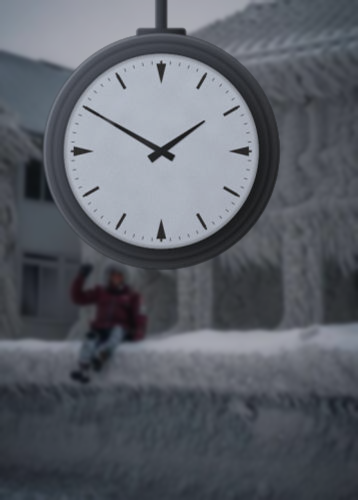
1.50
